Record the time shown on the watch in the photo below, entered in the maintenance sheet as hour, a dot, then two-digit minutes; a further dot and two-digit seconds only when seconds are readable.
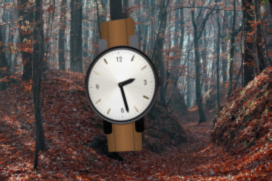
2.28
